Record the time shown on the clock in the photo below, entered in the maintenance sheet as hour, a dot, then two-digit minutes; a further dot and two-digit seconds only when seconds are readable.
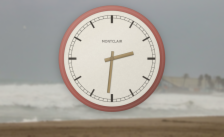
2.31
